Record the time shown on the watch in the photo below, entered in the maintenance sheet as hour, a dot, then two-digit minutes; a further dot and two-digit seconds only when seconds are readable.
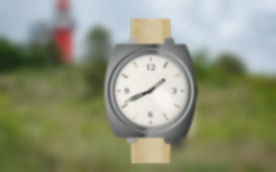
1.41
